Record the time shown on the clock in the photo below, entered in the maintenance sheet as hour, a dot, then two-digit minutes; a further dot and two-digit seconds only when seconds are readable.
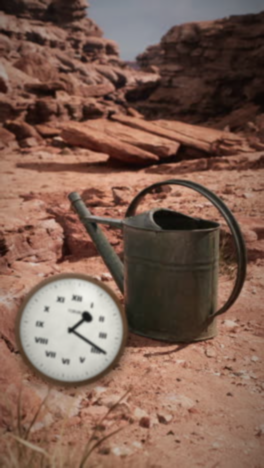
1.19
